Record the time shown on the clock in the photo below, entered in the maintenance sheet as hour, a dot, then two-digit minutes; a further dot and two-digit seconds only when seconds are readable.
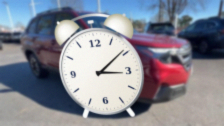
3.09
